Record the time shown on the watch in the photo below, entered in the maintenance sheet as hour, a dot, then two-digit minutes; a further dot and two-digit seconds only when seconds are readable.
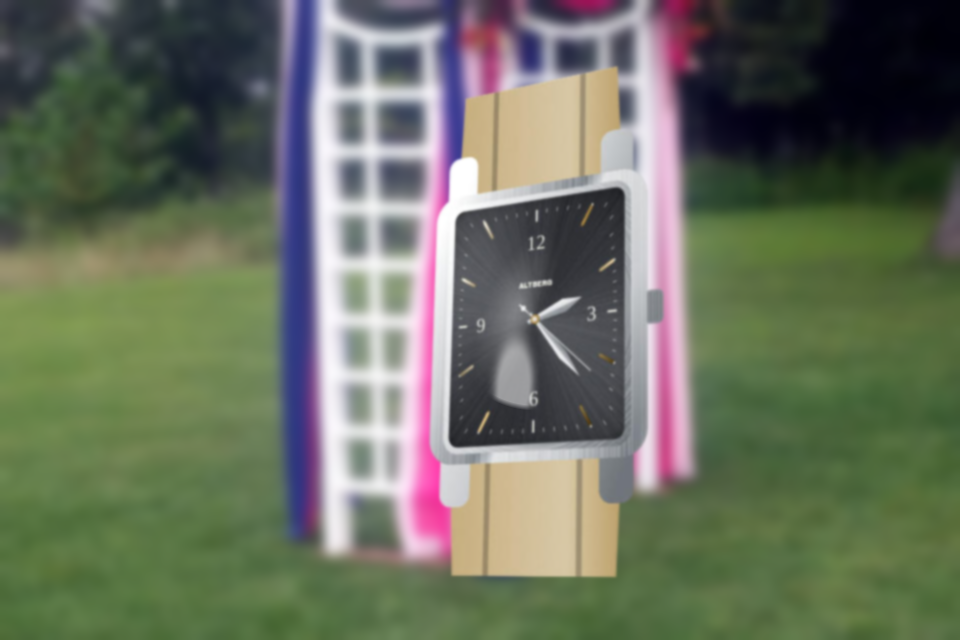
2.23.22
